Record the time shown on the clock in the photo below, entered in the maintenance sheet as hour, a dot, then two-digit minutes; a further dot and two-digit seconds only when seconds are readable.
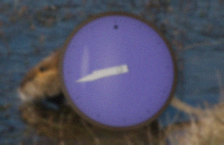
8.43
